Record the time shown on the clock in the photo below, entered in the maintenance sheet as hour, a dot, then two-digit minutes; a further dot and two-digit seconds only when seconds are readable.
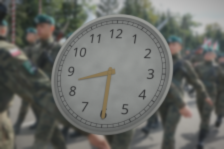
8.30
